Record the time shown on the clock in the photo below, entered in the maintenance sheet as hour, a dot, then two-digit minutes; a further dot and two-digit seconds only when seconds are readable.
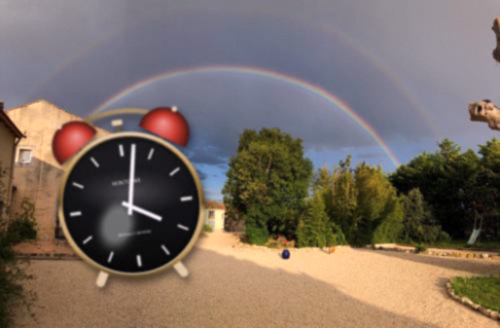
4.02
